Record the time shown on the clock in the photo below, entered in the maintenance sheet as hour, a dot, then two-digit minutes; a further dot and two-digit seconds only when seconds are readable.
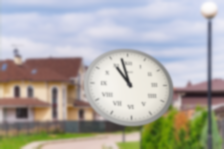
10.58
